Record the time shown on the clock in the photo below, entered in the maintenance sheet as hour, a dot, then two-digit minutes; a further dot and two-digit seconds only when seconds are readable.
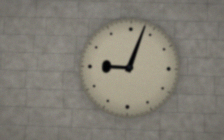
9.03
